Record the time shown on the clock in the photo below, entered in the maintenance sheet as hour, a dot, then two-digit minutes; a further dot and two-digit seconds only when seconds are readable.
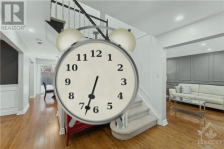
6.33
